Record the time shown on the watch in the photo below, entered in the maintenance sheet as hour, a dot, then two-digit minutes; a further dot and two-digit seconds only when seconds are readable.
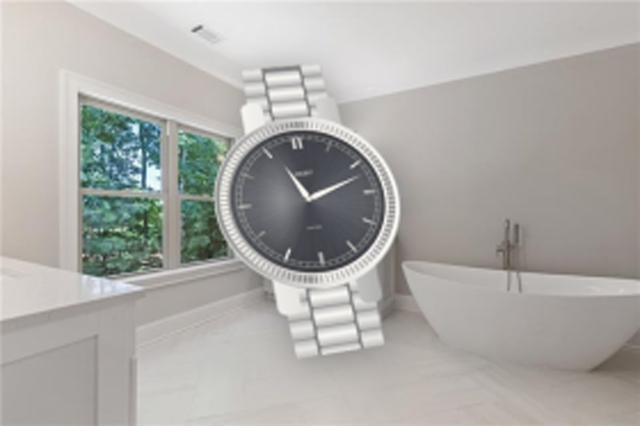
11.12
